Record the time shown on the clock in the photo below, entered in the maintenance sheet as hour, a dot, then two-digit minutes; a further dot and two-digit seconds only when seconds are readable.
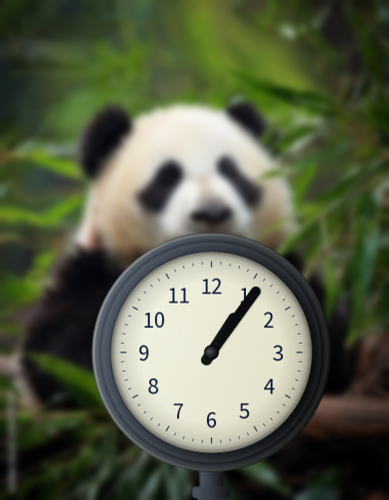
1.06
